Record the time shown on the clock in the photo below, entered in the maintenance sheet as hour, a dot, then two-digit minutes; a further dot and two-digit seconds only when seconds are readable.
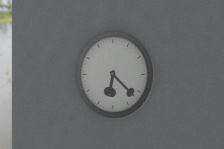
6.22
